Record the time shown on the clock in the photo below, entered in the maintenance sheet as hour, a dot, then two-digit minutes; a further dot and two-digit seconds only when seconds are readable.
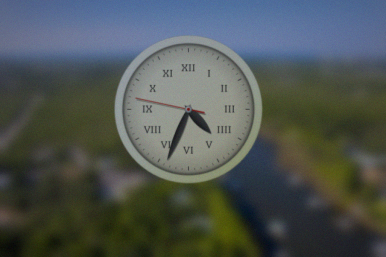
4.33.47
